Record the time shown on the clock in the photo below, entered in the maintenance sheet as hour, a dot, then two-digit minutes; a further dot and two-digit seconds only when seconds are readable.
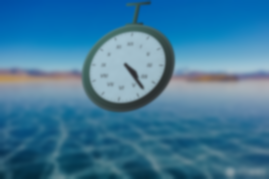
4.23
